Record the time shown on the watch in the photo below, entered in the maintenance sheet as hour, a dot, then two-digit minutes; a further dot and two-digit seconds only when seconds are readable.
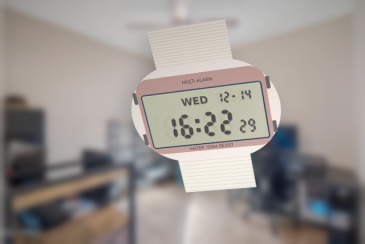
16.22.29
